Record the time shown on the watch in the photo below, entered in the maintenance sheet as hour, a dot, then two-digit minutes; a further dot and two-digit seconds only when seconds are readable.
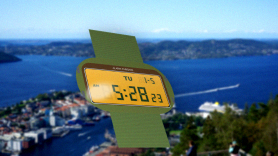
5.28.23
